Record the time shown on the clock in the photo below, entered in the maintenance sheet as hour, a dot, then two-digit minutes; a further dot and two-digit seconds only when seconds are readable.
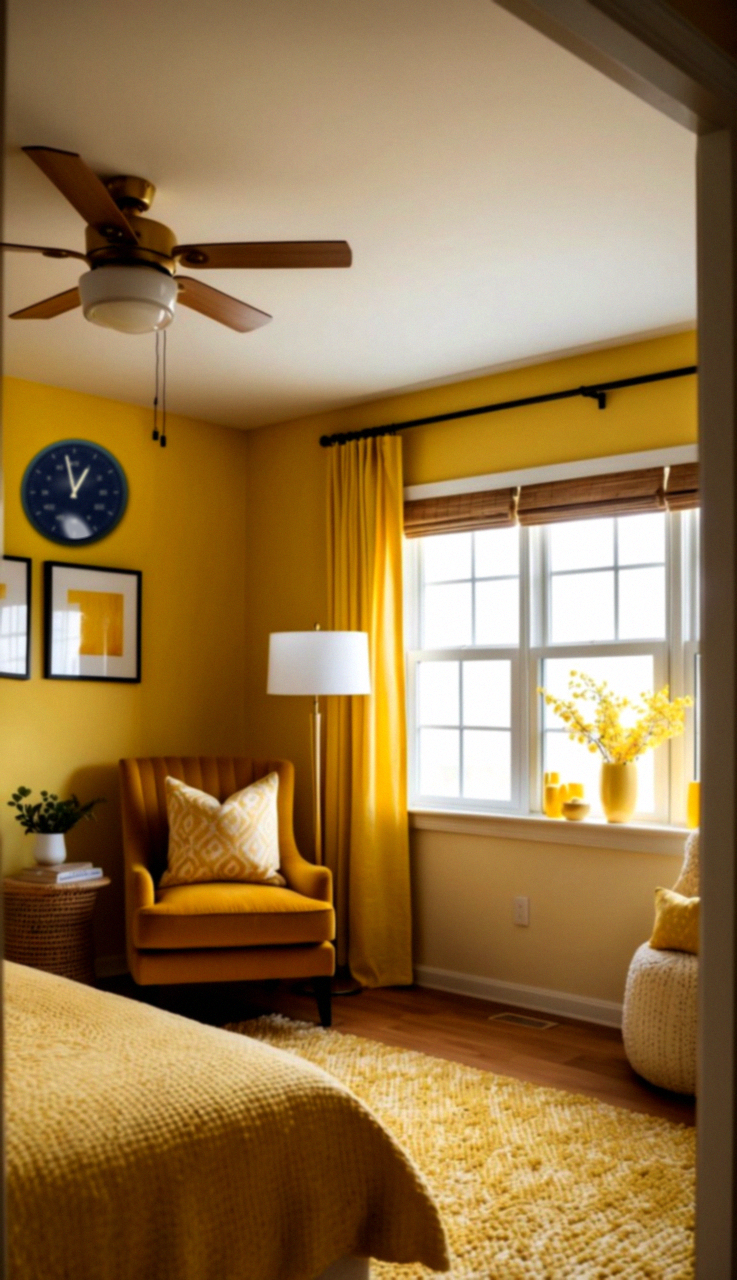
12.58
